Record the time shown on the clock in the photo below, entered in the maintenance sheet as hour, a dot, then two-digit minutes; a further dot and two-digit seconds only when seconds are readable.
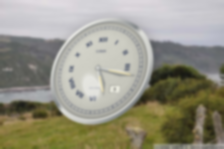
5.17
